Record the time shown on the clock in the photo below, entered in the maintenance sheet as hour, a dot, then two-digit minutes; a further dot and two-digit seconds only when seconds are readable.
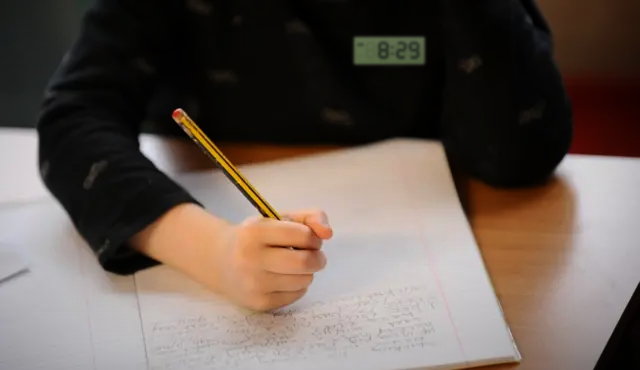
8.29
